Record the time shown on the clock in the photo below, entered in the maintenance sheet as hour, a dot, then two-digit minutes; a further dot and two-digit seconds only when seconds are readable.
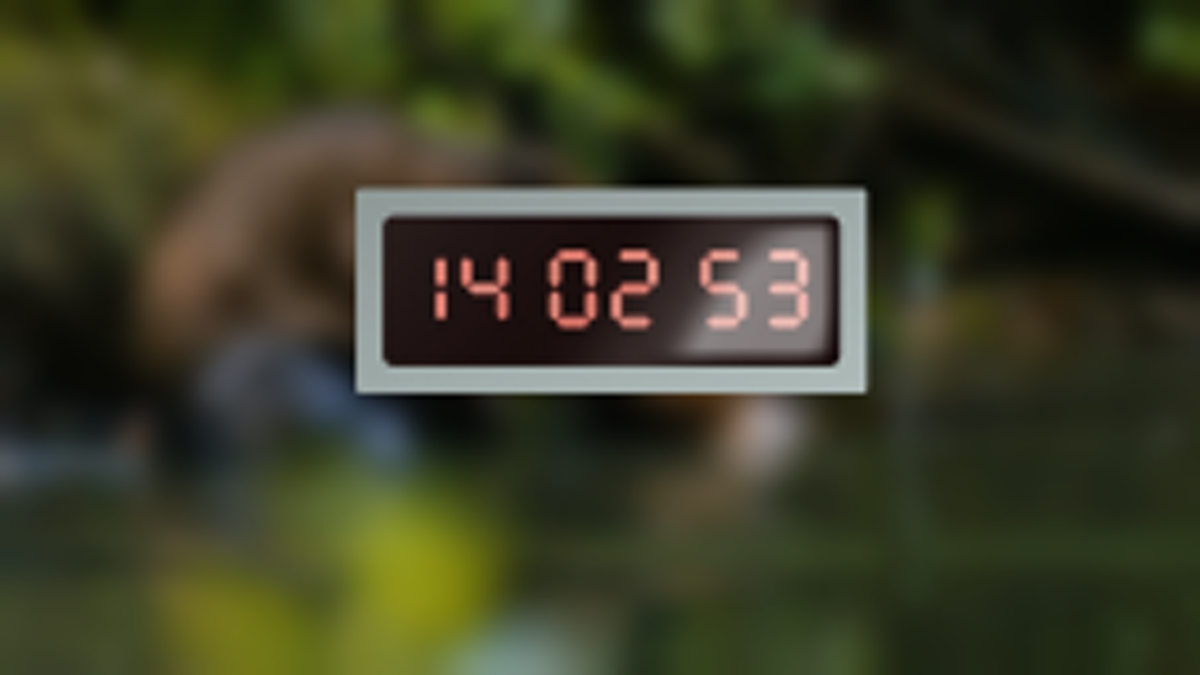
14.02.53
